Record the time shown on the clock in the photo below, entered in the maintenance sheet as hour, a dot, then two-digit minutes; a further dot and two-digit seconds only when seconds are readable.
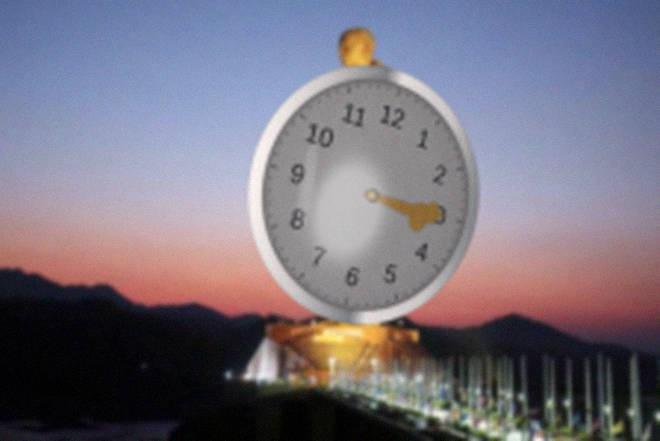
3.15
